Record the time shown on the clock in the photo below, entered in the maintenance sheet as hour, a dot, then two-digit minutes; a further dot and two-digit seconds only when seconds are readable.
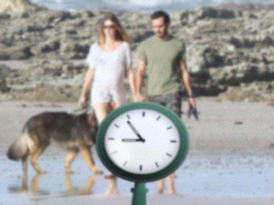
8.54
